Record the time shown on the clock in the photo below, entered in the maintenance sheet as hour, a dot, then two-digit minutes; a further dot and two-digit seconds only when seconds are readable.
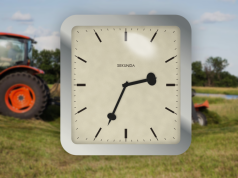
2.34
